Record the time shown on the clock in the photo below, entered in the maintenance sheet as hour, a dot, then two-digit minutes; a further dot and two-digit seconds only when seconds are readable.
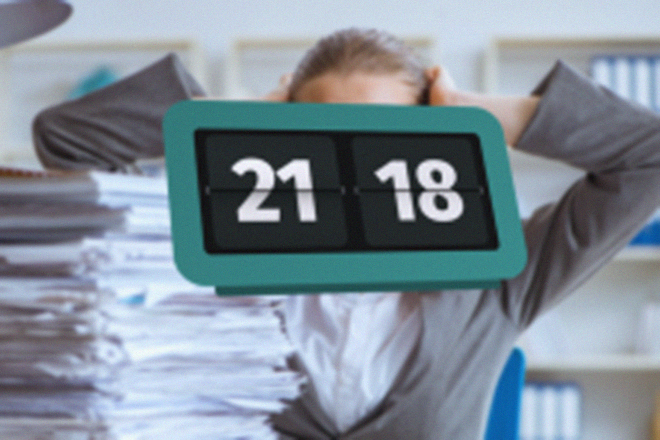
21.18
